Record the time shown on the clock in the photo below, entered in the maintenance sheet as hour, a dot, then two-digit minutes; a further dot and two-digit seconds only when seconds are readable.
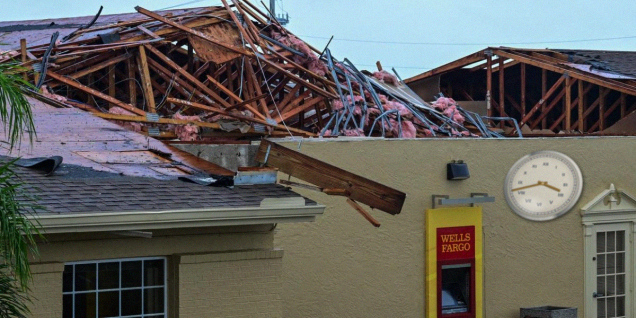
3.42
